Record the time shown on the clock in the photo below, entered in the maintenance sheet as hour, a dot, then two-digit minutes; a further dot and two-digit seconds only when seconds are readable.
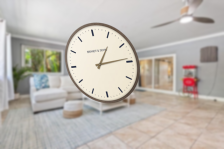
1.14
